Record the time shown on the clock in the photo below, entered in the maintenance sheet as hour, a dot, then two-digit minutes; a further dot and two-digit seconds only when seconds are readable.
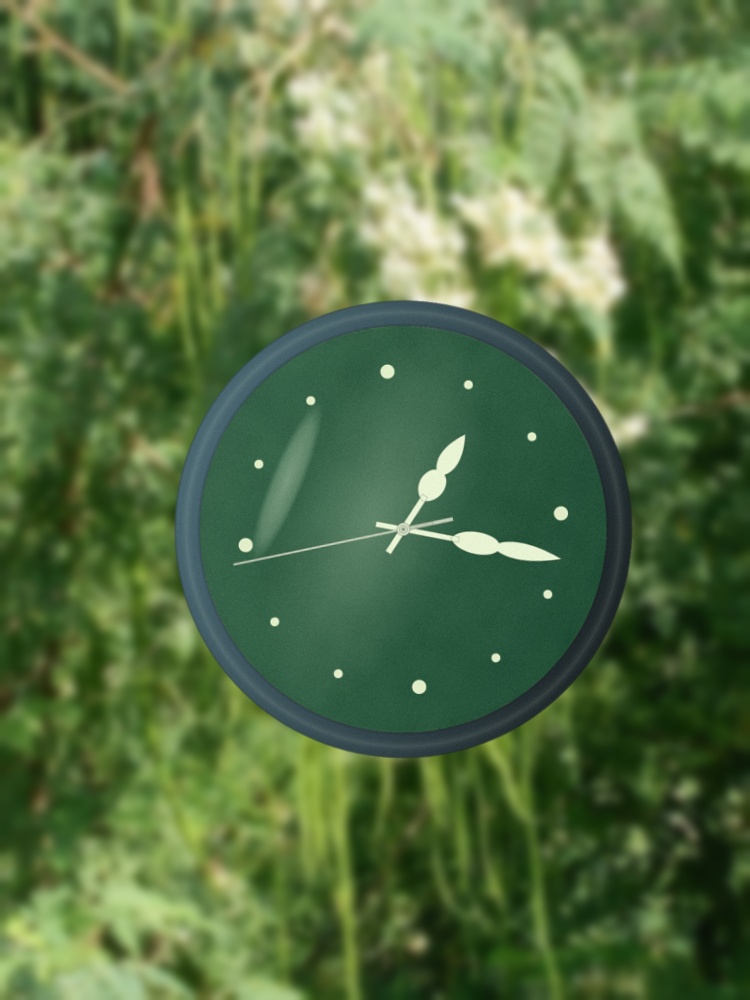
1.17.44
